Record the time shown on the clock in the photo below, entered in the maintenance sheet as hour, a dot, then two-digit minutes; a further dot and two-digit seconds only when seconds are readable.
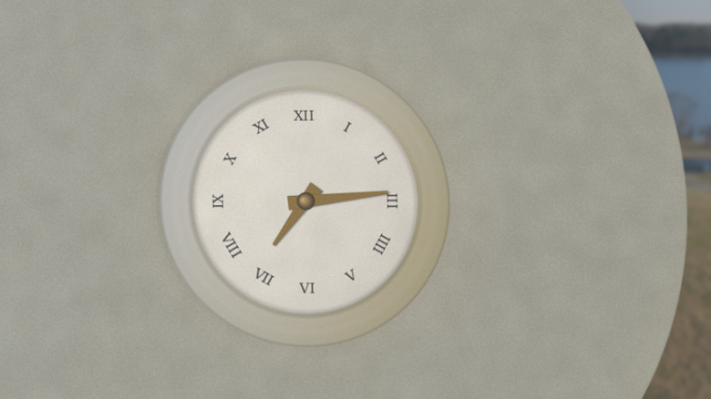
7.14
